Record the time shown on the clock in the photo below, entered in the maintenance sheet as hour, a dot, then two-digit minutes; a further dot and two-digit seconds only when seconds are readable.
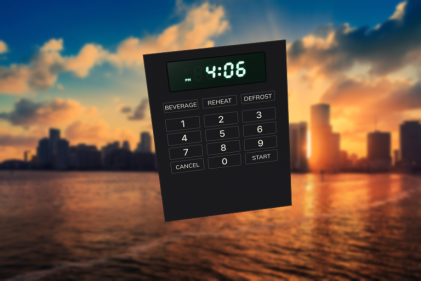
4.06
